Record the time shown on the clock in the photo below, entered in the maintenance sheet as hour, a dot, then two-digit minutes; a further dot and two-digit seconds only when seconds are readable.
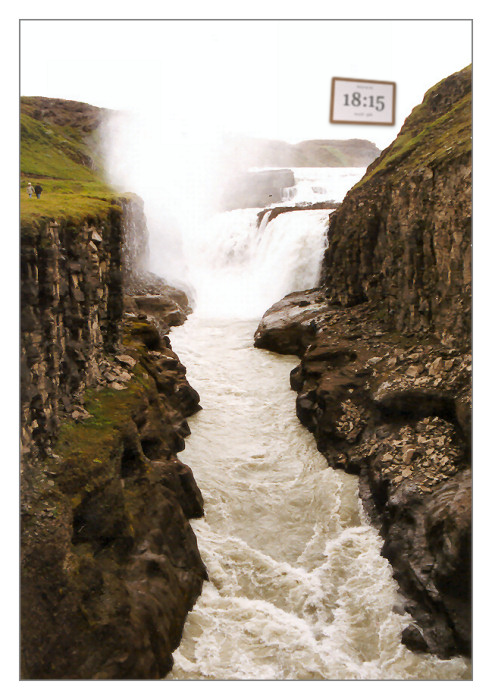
18.15
